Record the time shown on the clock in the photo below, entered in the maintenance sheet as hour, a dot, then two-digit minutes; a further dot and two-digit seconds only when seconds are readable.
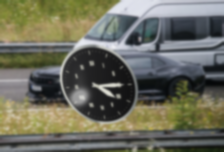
4.15
